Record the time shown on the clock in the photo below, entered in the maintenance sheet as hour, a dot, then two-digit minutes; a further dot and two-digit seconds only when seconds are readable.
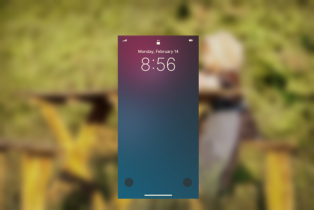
8.56
